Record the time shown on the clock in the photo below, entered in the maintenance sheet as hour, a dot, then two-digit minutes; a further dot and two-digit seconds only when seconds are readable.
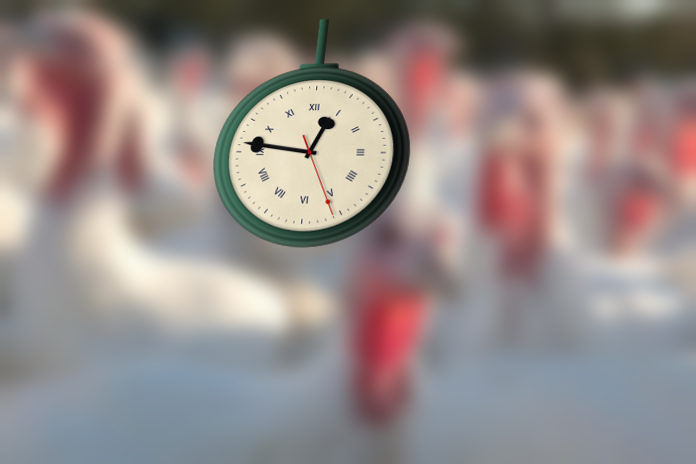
12.46.26
